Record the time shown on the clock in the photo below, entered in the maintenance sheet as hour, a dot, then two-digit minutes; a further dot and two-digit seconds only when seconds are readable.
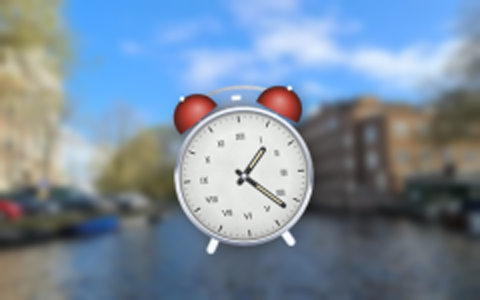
1.22
